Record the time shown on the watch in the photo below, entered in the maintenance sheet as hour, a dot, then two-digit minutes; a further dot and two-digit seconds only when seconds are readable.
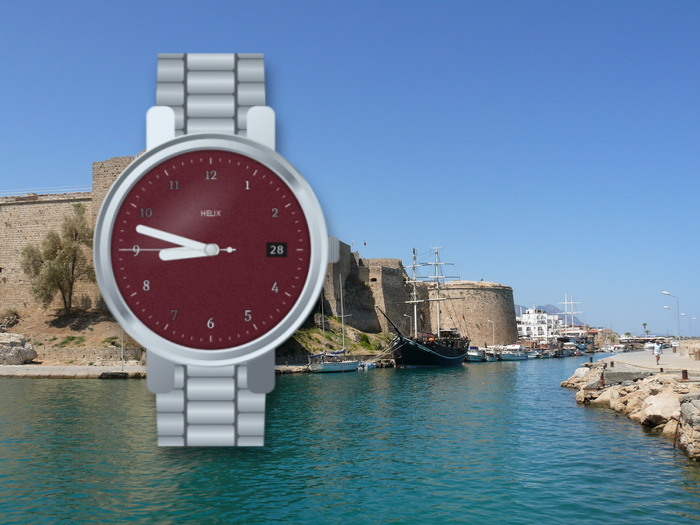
8.47.45
